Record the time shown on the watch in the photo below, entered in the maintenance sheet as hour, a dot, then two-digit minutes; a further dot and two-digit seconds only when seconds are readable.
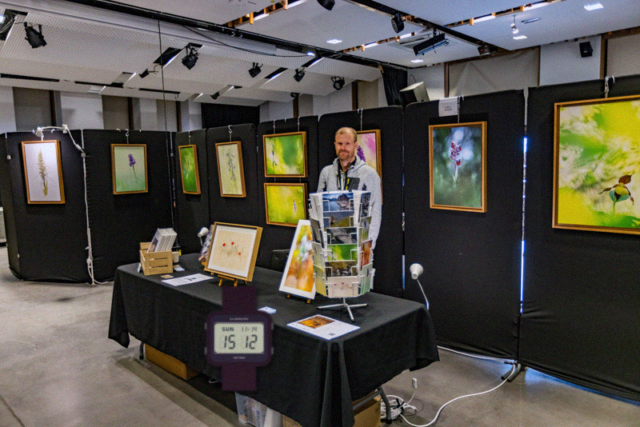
15.12
